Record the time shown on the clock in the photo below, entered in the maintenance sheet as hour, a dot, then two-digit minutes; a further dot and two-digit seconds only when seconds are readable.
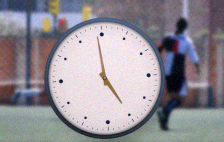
4.59
